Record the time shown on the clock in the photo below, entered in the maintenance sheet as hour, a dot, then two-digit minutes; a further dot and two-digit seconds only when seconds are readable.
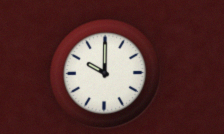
10.00
